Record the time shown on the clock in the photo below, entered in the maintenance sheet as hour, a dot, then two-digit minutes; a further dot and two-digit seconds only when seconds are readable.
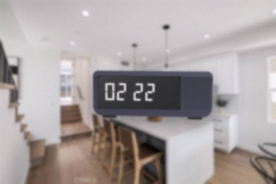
2.22
